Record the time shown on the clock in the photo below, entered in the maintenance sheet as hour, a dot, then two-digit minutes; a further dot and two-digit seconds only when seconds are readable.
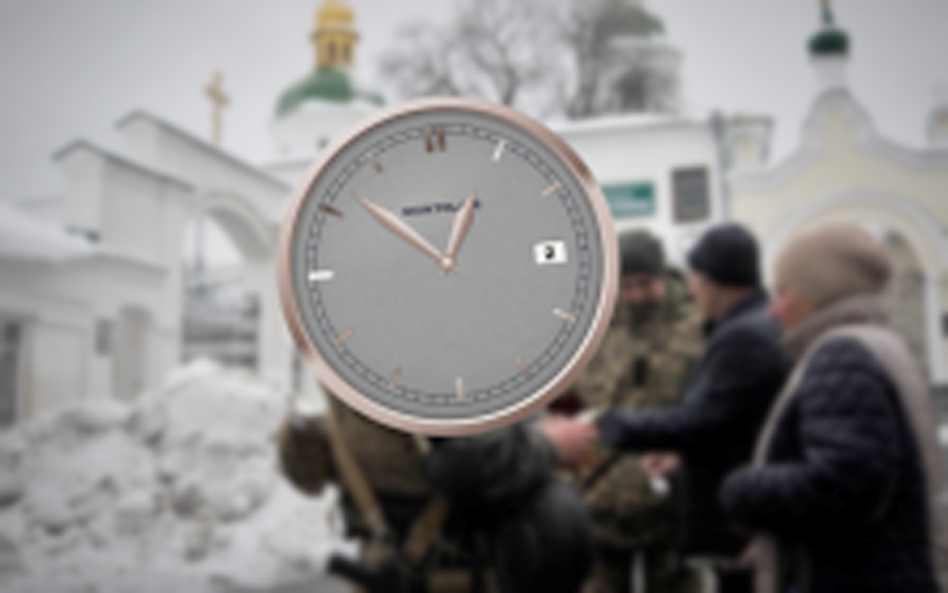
12.52
